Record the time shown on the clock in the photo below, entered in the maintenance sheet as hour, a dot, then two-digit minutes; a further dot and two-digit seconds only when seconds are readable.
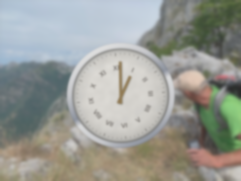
1.01
